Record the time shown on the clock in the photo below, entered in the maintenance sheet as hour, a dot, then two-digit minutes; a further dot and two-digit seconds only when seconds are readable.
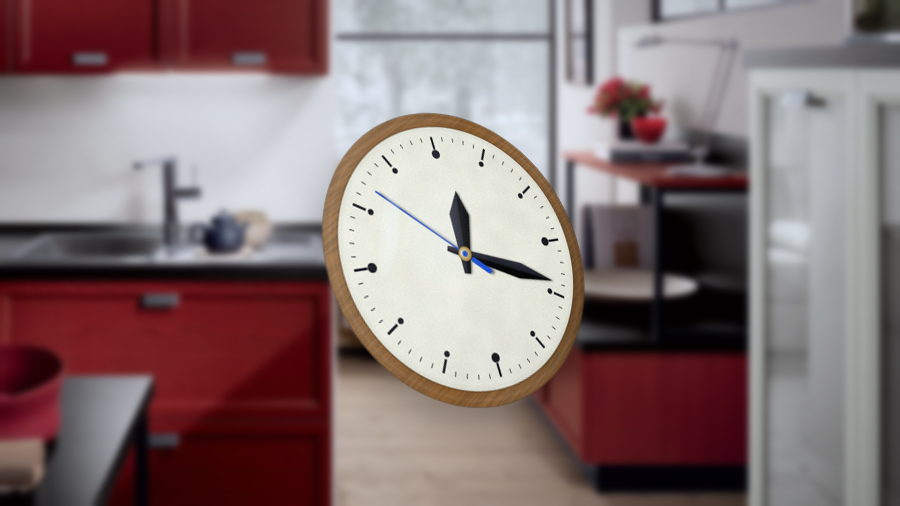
12.18.52
